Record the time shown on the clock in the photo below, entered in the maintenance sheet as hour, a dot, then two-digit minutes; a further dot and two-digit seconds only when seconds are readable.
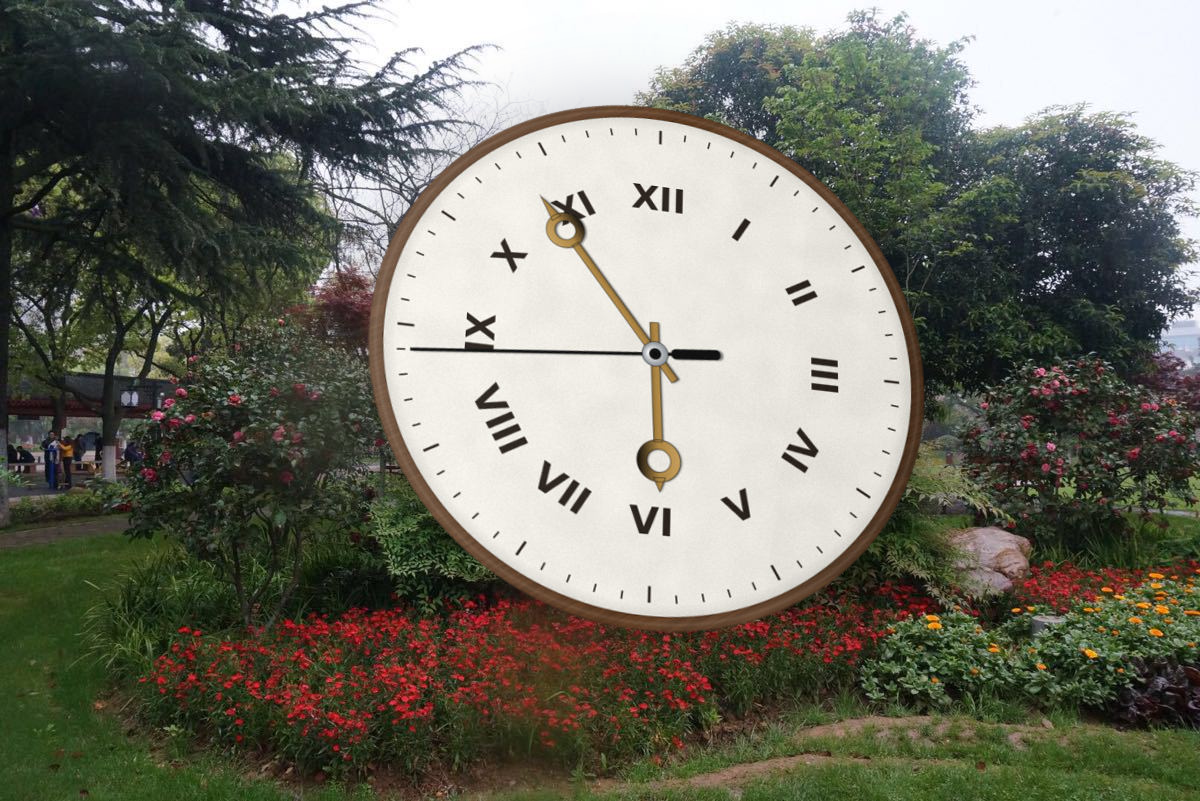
5.53.44
